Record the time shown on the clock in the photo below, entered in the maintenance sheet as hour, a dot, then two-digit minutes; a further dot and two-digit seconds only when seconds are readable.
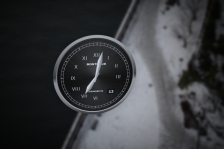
7.02
